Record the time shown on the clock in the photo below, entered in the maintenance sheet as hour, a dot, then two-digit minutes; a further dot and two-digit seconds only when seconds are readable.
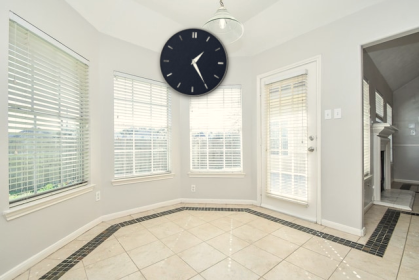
1.25
